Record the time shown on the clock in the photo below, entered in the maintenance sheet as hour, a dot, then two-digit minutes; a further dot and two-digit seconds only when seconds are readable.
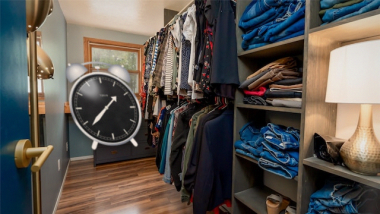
1.38
